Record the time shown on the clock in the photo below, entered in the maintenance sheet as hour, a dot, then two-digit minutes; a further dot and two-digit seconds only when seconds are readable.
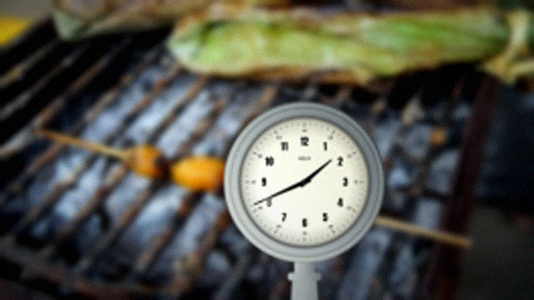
1.41
